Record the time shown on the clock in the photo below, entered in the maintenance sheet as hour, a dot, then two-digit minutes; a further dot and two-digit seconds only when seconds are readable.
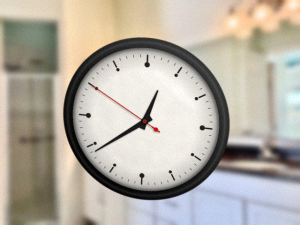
12.38.50
